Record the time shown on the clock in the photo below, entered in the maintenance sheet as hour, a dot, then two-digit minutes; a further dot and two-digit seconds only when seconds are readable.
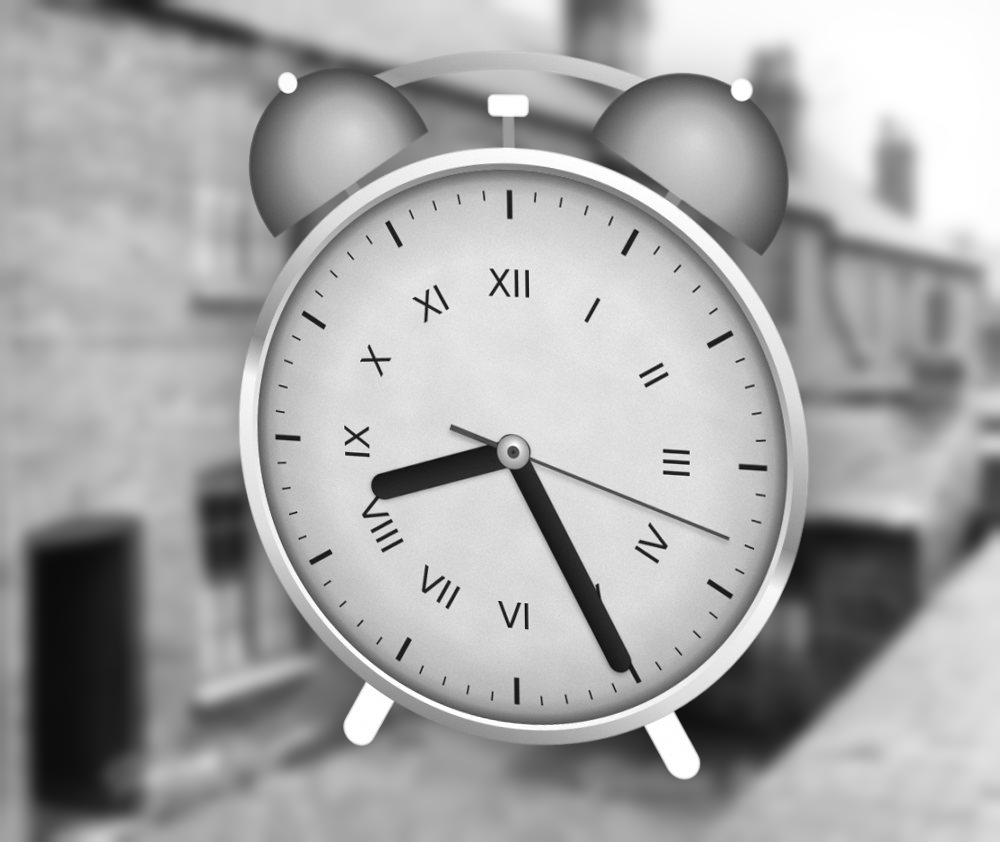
8.25.18
